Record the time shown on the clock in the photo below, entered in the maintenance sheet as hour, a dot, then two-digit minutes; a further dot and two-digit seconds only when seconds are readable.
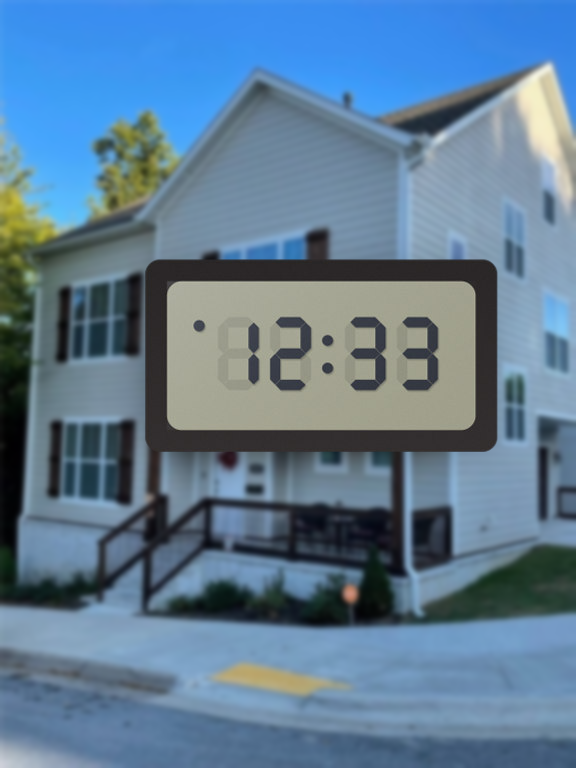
12.33
